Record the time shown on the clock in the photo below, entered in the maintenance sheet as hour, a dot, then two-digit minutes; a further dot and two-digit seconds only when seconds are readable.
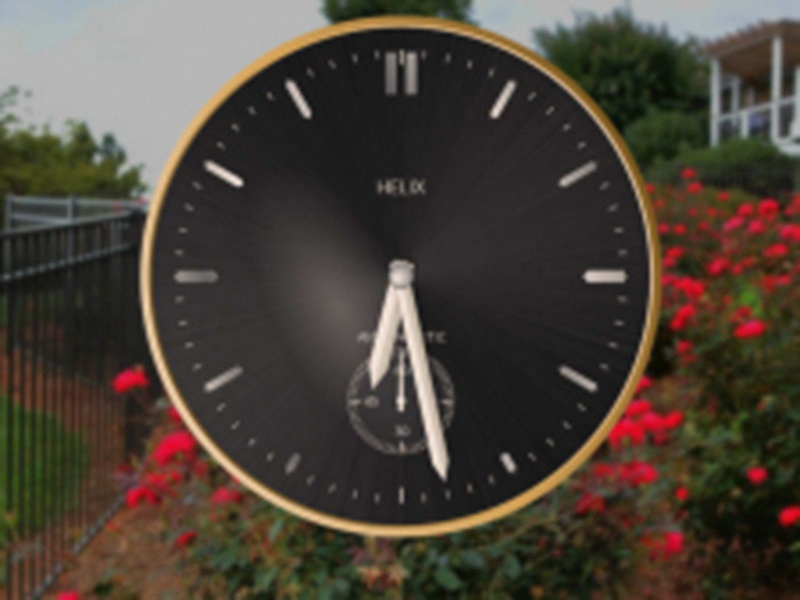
6.28
